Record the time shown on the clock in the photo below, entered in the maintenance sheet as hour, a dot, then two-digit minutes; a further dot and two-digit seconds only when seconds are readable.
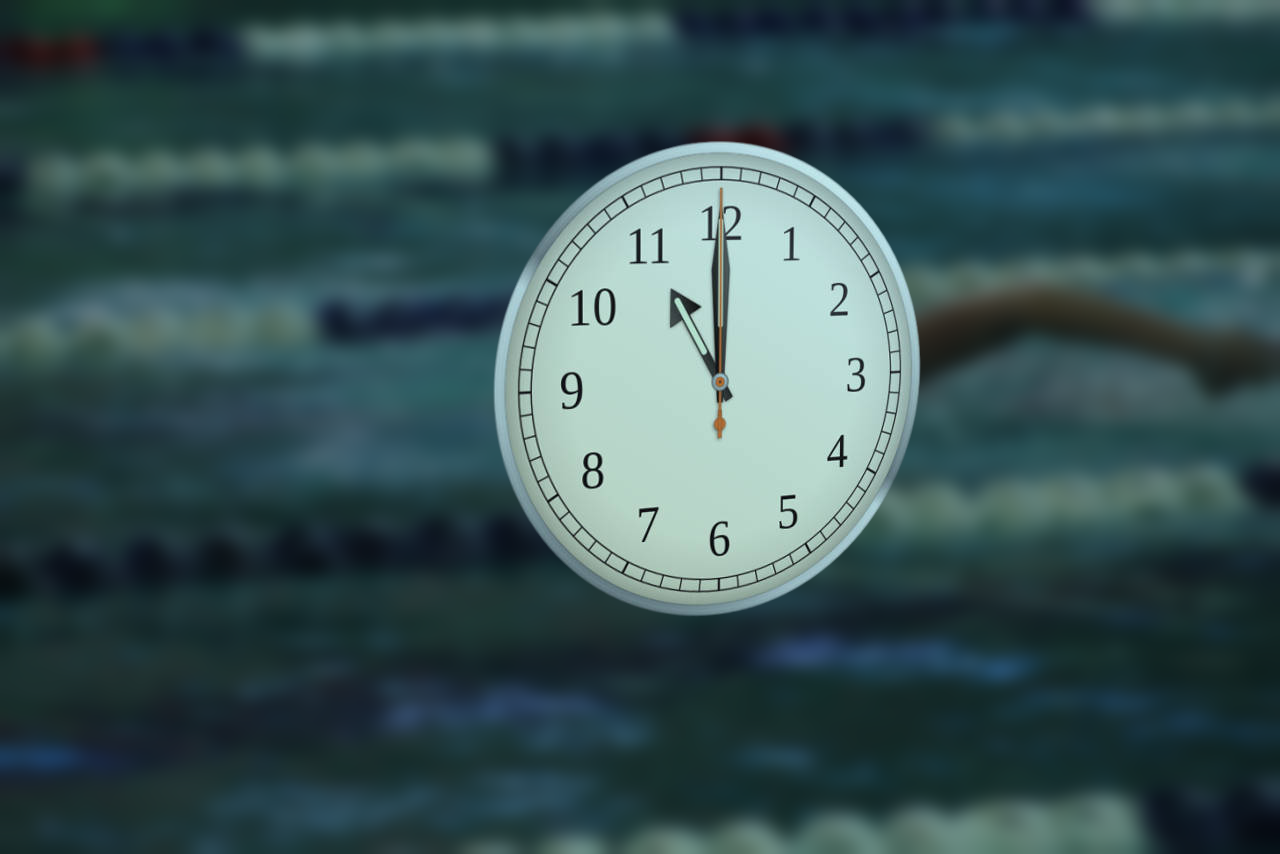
11.00.00
